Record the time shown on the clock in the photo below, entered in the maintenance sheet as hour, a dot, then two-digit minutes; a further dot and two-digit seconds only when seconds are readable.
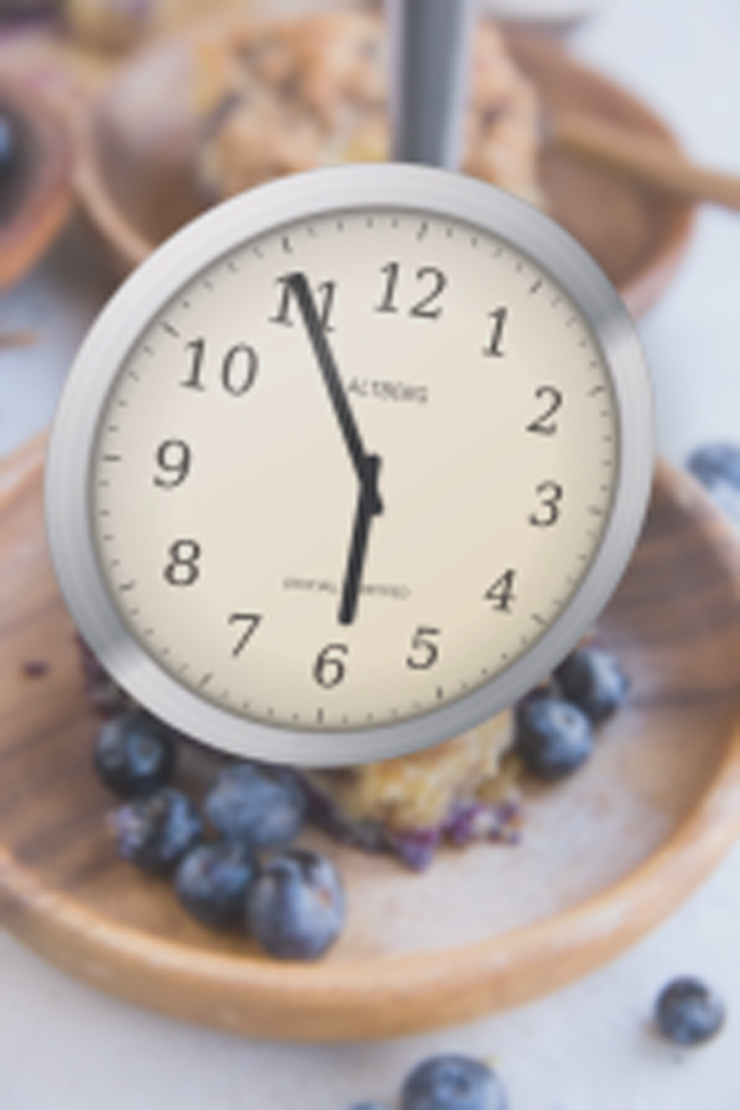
5.55
